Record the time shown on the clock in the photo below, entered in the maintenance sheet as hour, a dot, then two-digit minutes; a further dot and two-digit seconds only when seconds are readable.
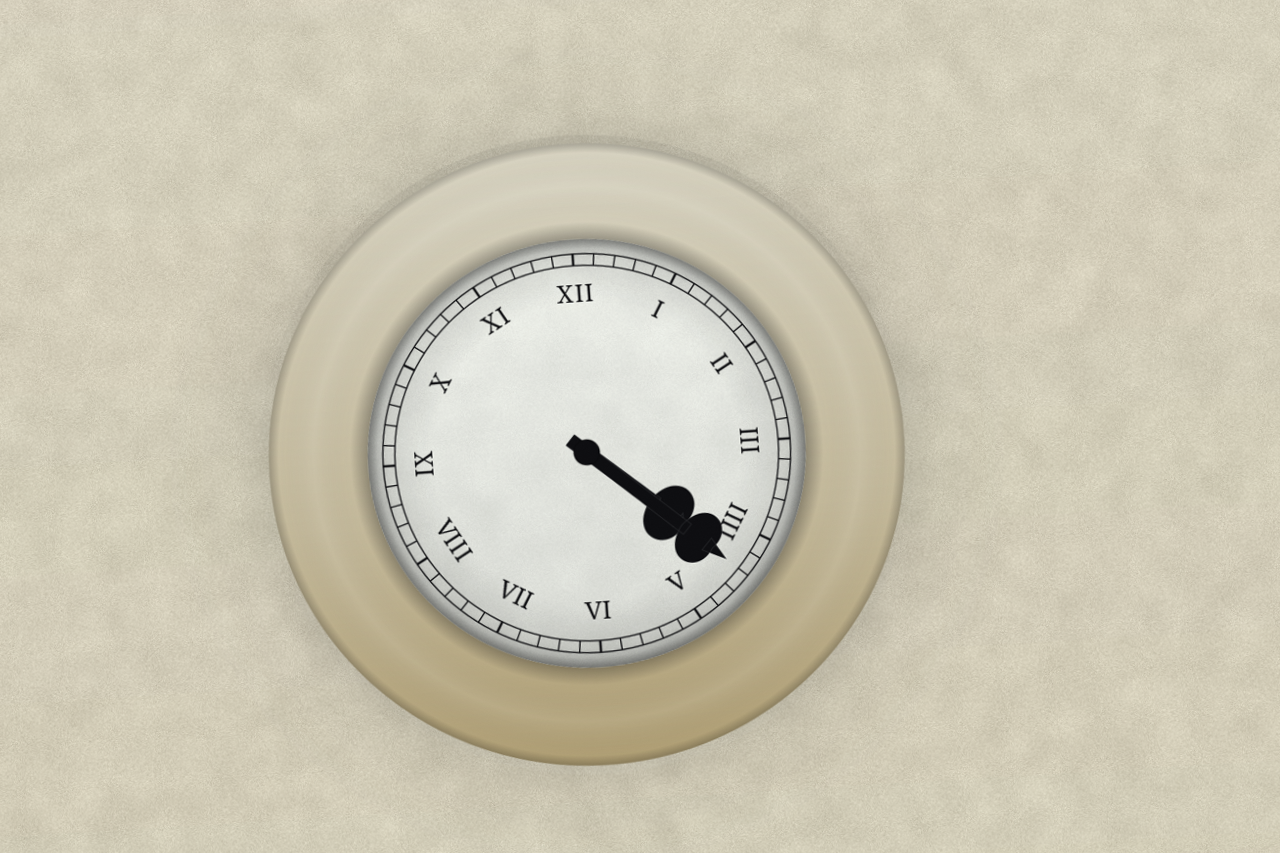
4.22
